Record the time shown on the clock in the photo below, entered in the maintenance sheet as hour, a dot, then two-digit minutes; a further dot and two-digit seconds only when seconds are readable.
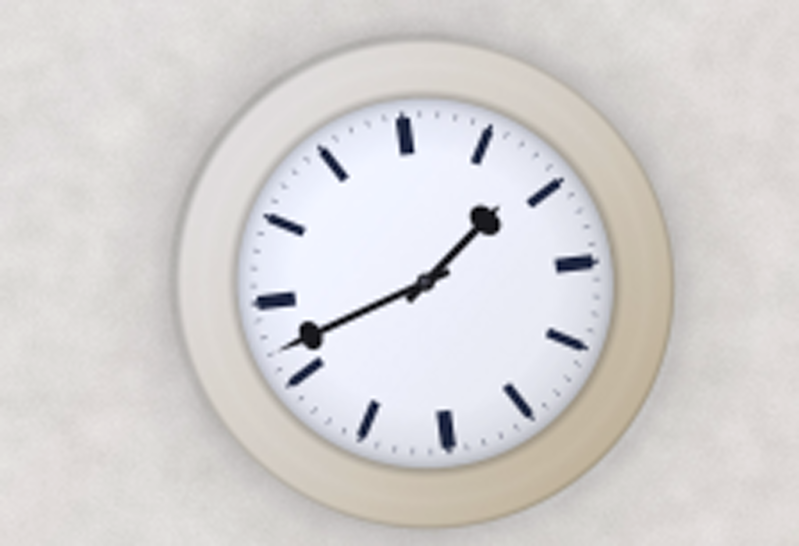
1.42
